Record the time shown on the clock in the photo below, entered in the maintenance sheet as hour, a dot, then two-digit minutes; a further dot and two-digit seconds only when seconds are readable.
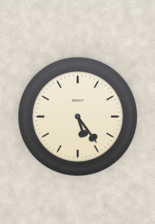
5.24
